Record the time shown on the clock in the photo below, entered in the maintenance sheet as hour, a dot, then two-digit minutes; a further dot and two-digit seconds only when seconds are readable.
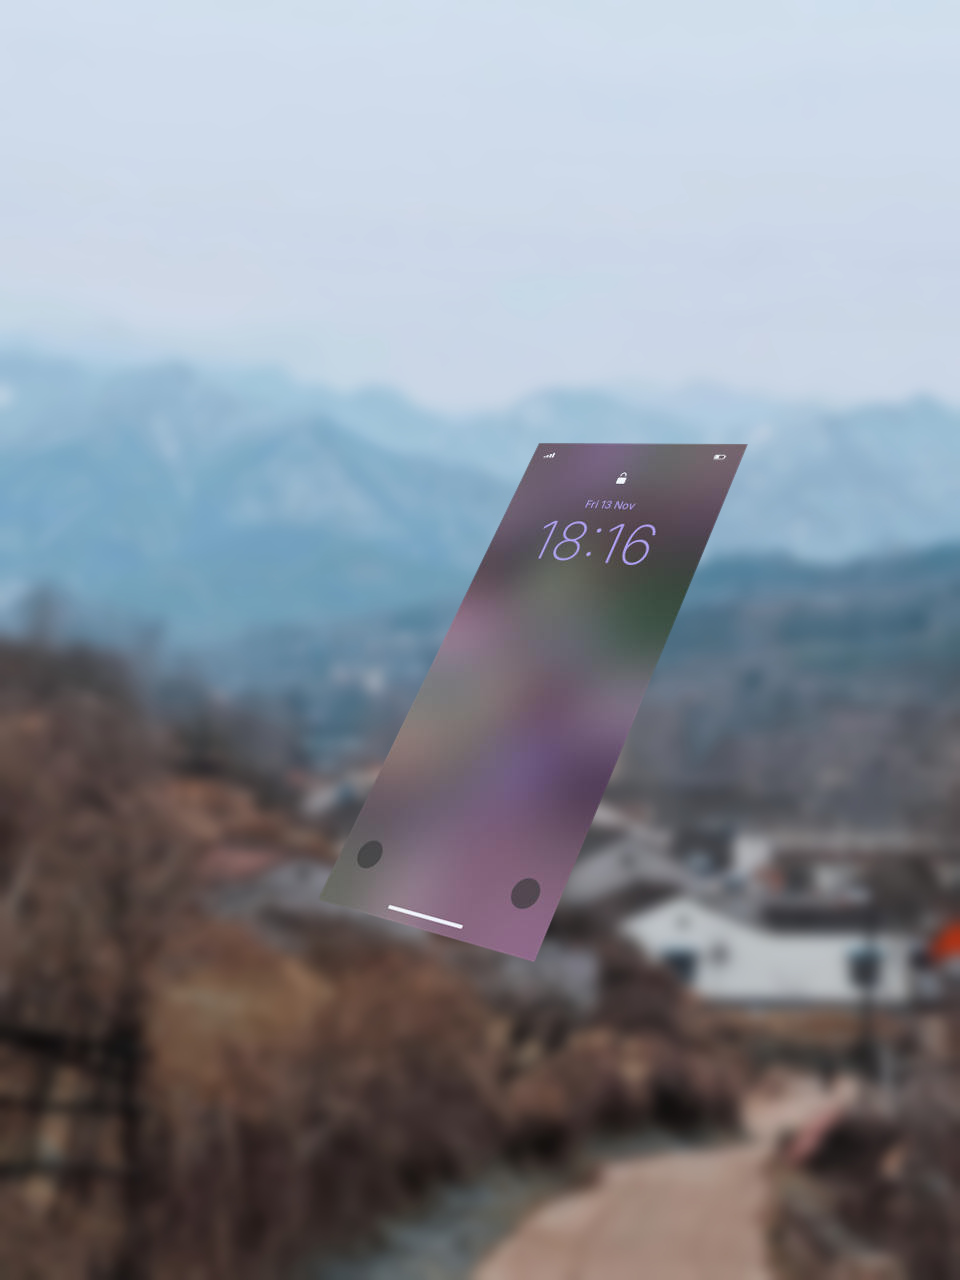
18.16
